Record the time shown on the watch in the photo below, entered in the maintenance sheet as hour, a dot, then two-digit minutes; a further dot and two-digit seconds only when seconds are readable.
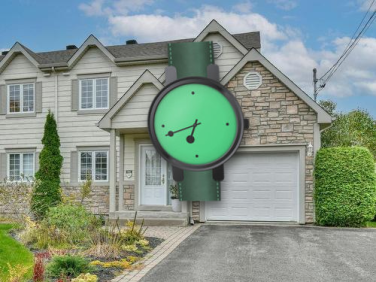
6.42
